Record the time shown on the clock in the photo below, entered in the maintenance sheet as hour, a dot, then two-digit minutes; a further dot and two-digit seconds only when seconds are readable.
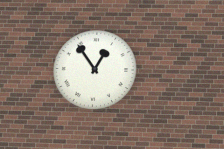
12.54
